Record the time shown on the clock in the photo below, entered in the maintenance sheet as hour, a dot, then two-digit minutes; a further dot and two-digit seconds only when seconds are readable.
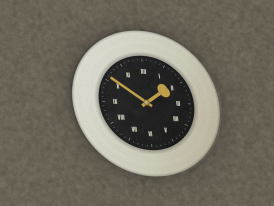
1.51
